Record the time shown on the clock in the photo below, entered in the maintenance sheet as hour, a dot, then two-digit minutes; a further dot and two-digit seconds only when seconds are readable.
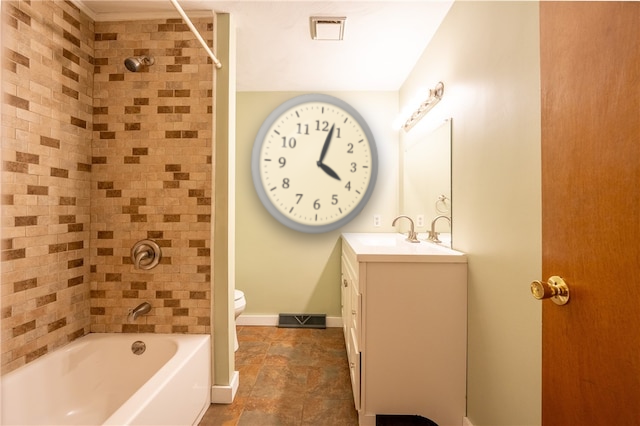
4.03
